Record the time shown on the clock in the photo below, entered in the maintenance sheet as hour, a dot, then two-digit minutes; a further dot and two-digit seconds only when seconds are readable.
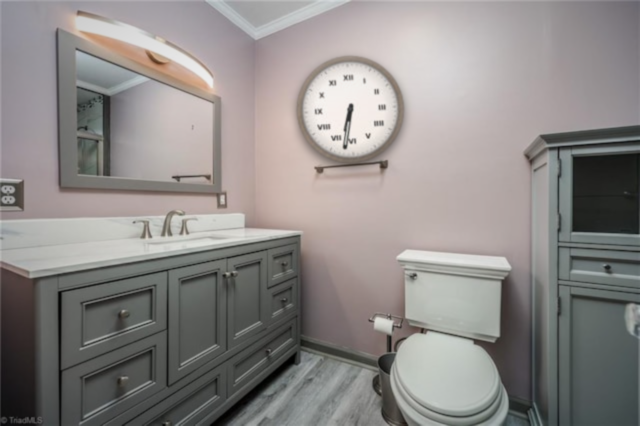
6.32
